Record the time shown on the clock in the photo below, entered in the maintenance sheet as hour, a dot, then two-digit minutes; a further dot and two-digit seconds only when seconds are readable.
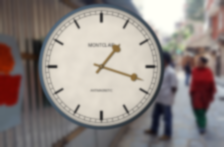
1.18
